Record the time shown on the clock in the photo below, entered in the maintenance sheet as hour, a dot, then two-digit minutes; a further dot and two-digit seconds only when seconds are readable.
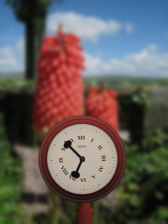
6.53
